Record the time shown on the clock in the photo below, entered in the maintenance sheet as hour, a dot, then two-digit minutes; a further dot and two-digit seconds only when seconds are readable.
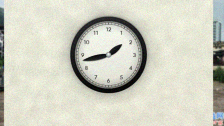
1.43
